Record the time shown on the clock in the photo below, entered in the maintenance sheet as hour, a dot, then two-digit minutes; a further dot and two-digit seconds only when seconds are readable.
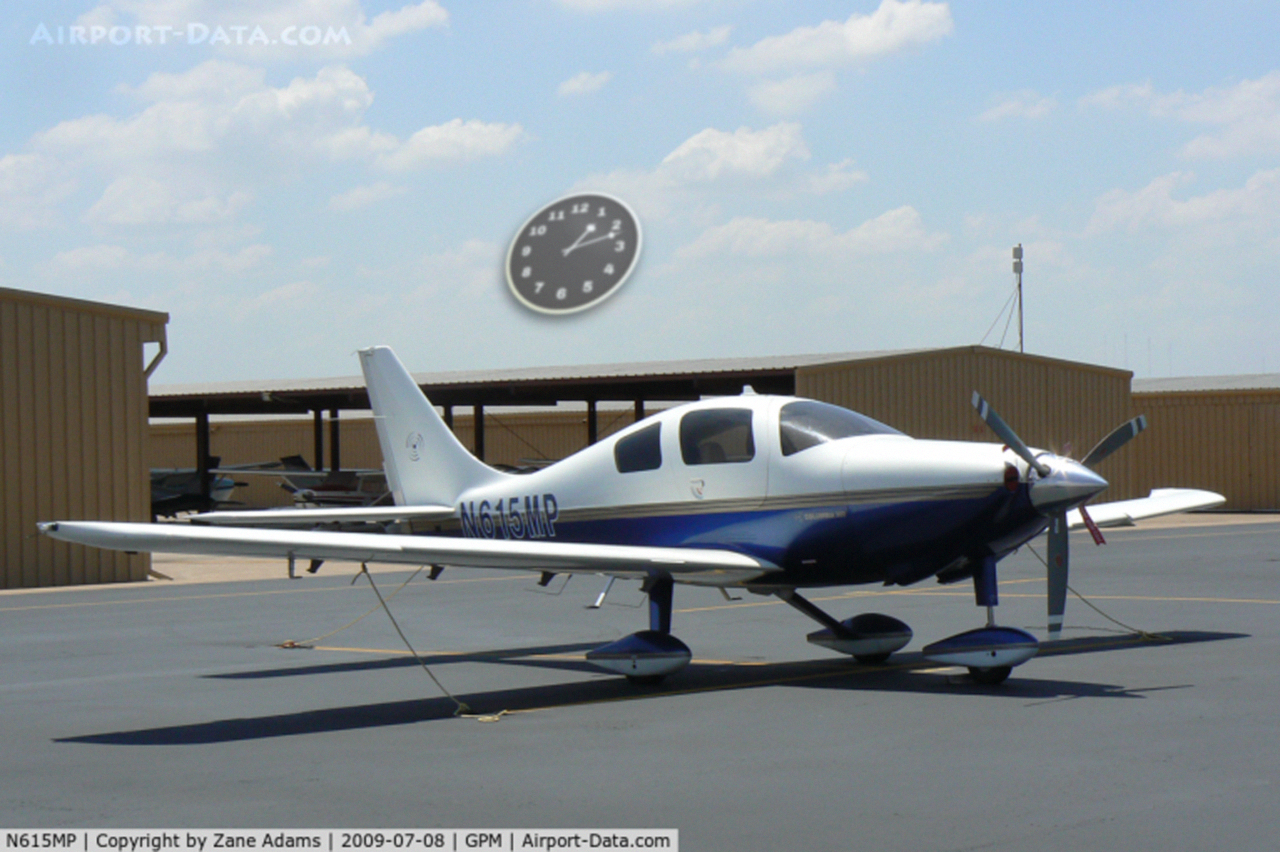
1.12
